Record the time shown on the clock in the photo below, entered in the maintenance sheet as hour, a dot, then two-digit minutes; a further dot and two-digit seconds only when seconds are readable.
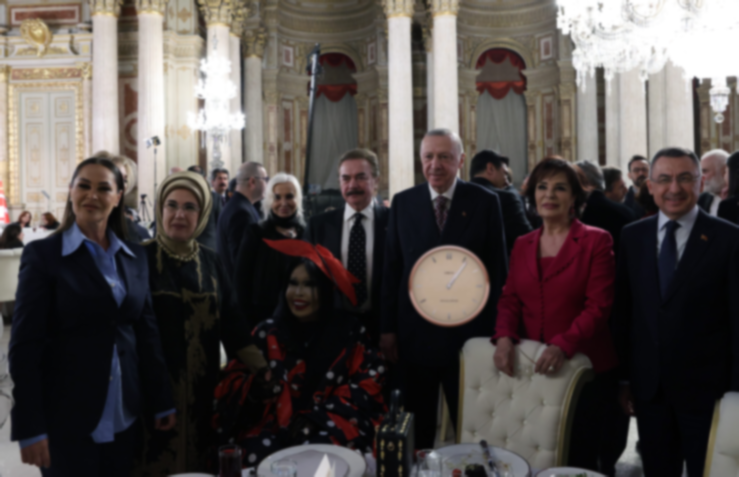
1.06
